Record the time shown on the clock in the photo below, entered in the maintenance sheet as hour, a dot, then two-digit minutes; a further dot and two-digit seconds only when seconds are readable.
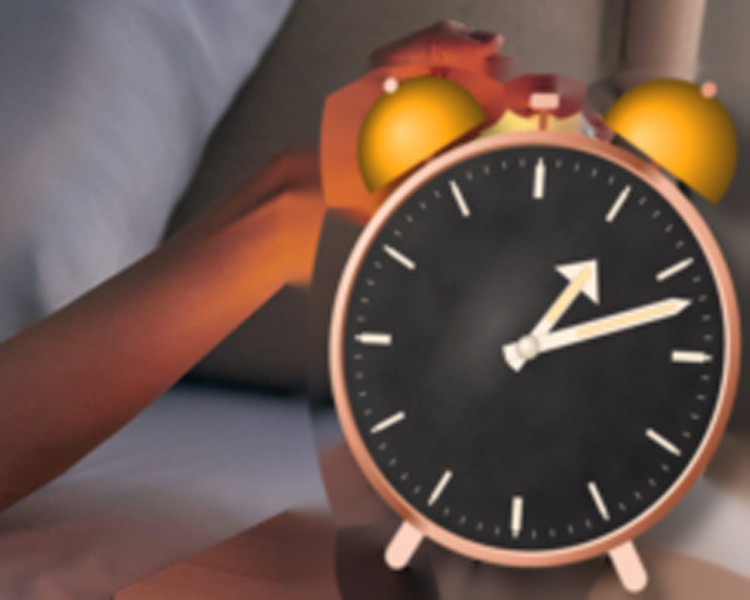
1.12
